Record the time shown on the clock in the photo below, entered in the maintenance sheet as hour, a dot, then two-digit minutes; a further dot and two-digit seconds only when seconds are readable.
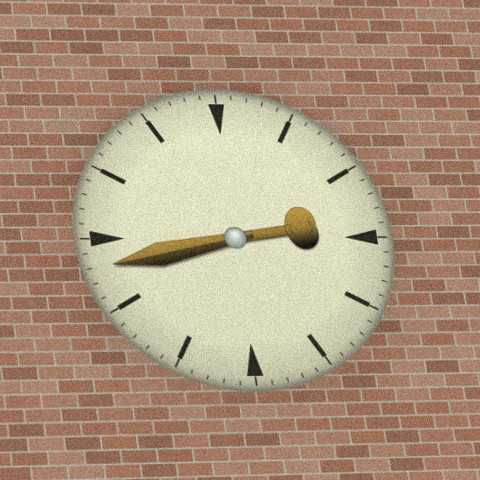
2.43
